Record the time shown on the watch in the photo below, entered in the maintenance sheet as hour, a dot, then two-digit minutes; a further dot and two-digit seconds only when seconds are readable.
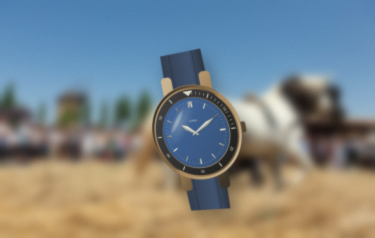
10.10
